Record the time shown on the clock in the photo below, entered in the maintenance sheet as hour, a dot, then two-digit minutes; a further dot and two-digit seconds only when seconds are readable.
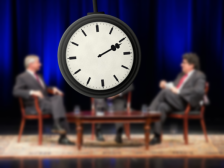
2.11
